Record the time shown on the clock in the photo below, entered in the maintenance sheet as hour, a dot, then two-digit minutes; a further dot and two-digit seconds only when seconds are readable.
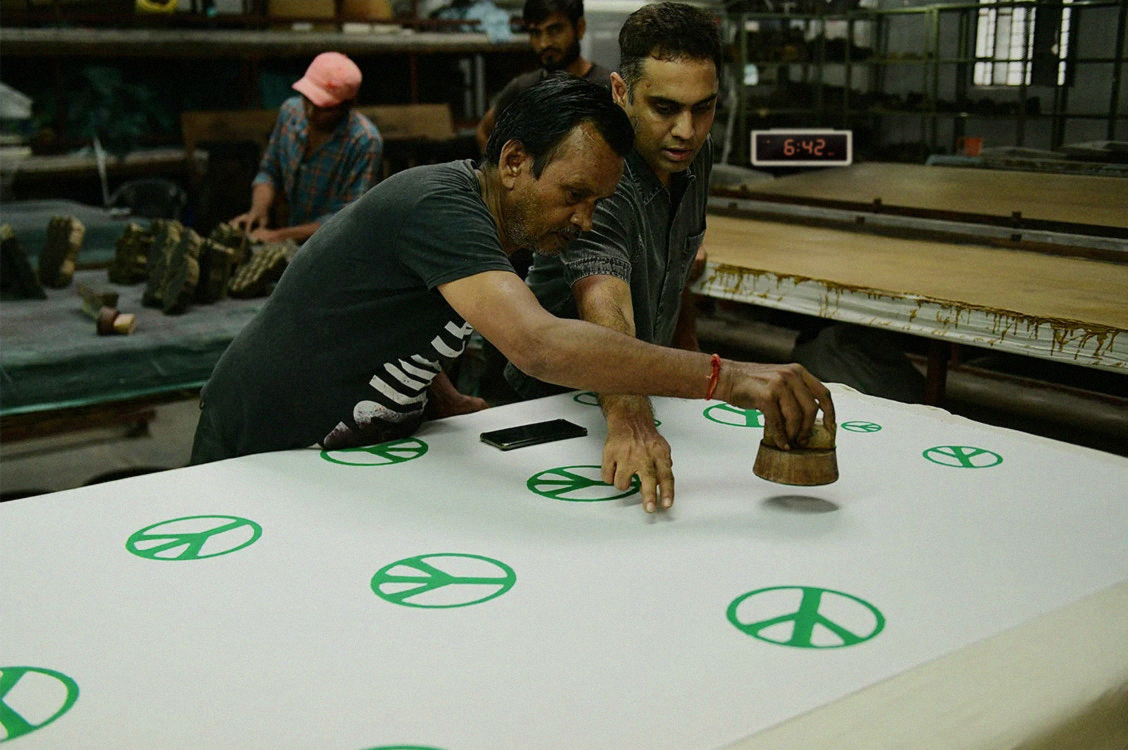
6.42
